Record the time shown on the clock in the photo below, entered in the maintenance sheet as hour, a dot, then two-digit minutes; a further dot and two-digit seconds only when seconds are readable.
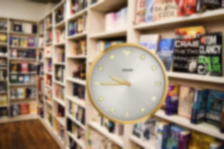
9.45
